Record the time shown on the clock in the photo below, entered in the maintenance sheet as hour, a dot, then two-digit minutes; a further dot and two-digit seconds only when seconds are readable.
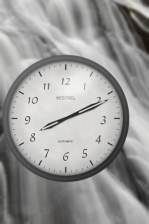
8.11
